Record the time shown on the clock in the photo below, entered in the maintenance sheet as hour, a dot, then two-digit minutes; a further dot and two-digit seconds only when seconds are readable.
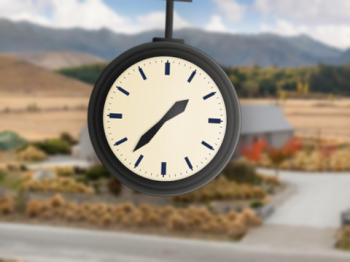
1.37
